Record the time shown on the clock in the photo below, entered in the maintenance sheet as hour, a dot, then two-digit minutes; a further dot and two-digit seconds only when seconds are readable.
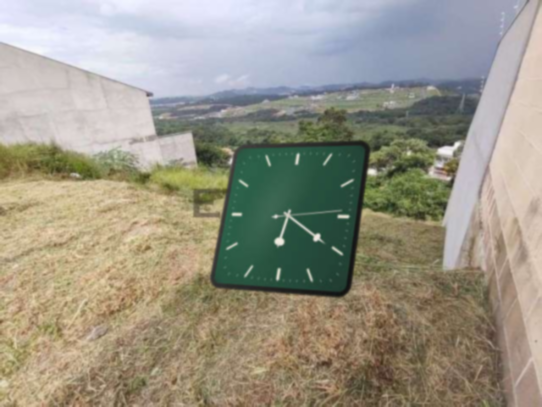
6.20.14
